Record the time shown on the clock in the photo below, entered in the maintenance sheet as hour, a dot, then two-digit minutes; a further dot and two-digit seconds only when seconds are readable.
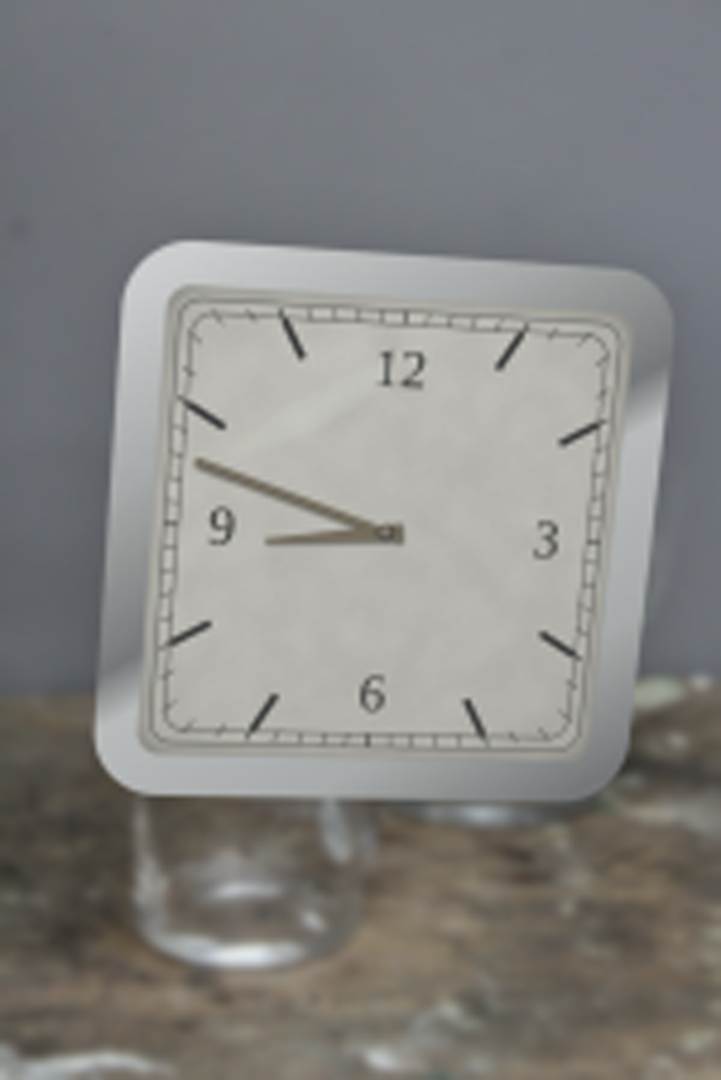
8.48
